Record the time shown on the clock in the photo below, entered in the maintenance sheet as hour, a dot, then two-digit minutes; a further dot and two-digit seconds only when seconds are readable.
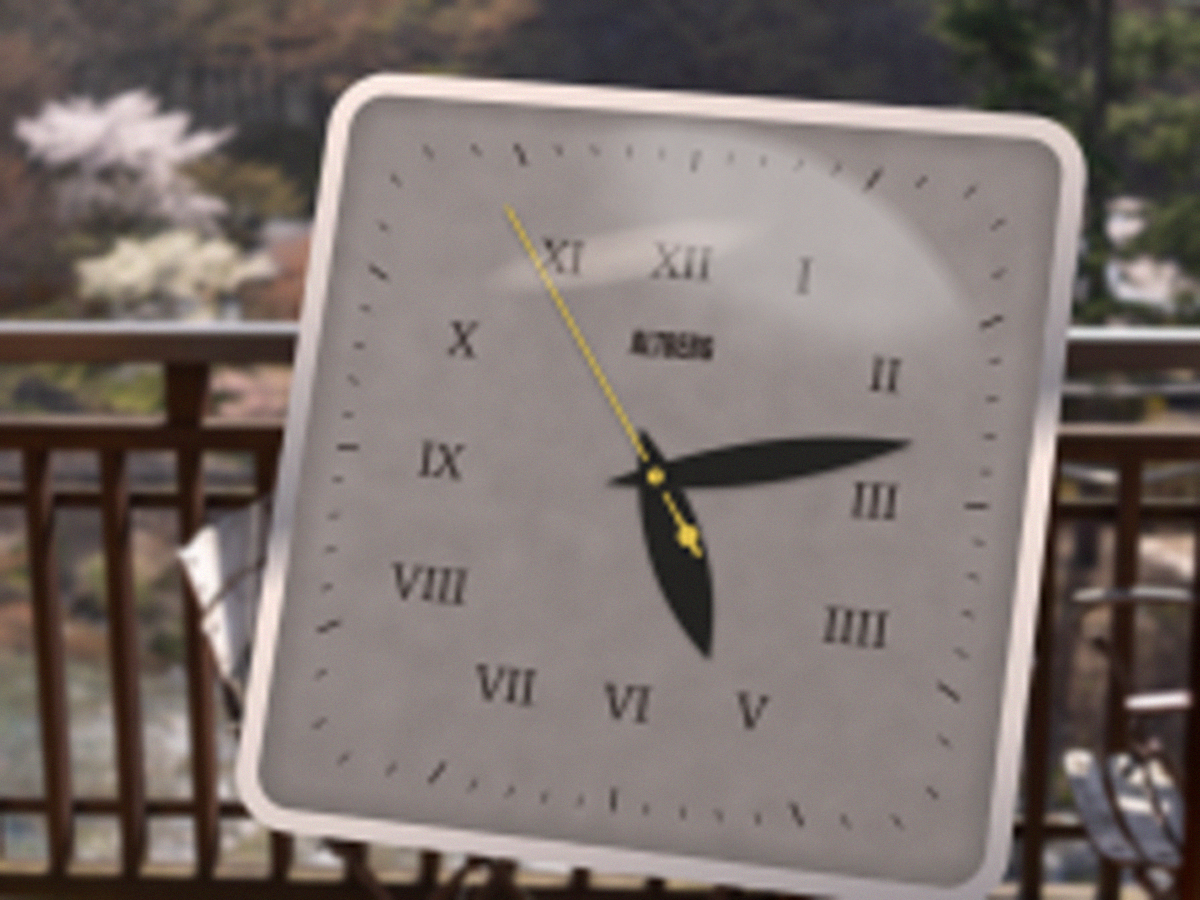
5.12.54
